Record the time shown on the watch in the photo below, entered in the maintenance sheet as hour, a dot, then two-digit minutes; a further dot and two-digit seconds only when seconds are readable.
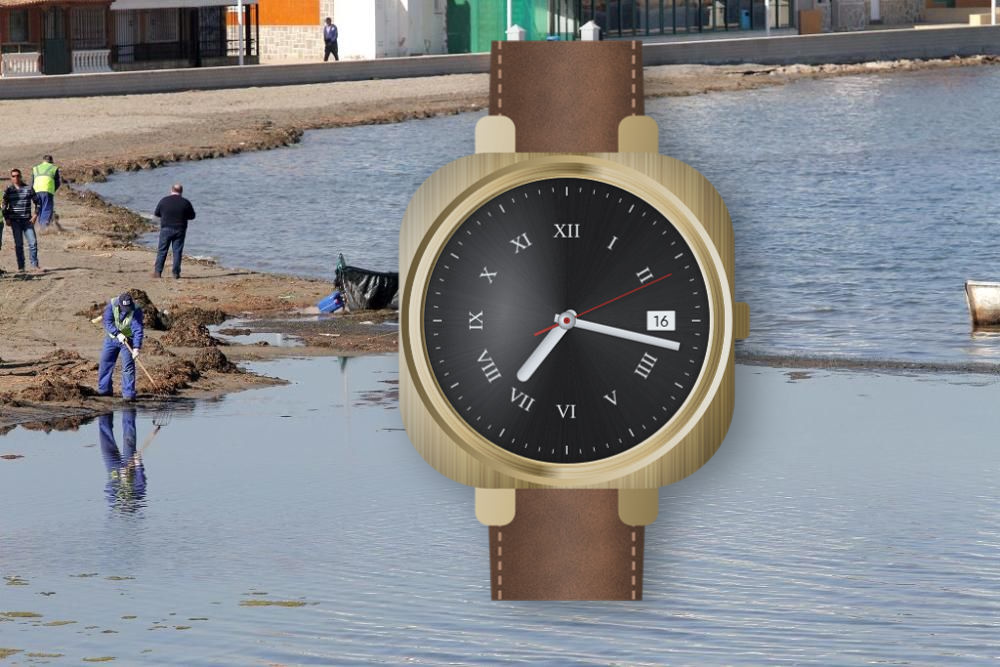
7.17.11
